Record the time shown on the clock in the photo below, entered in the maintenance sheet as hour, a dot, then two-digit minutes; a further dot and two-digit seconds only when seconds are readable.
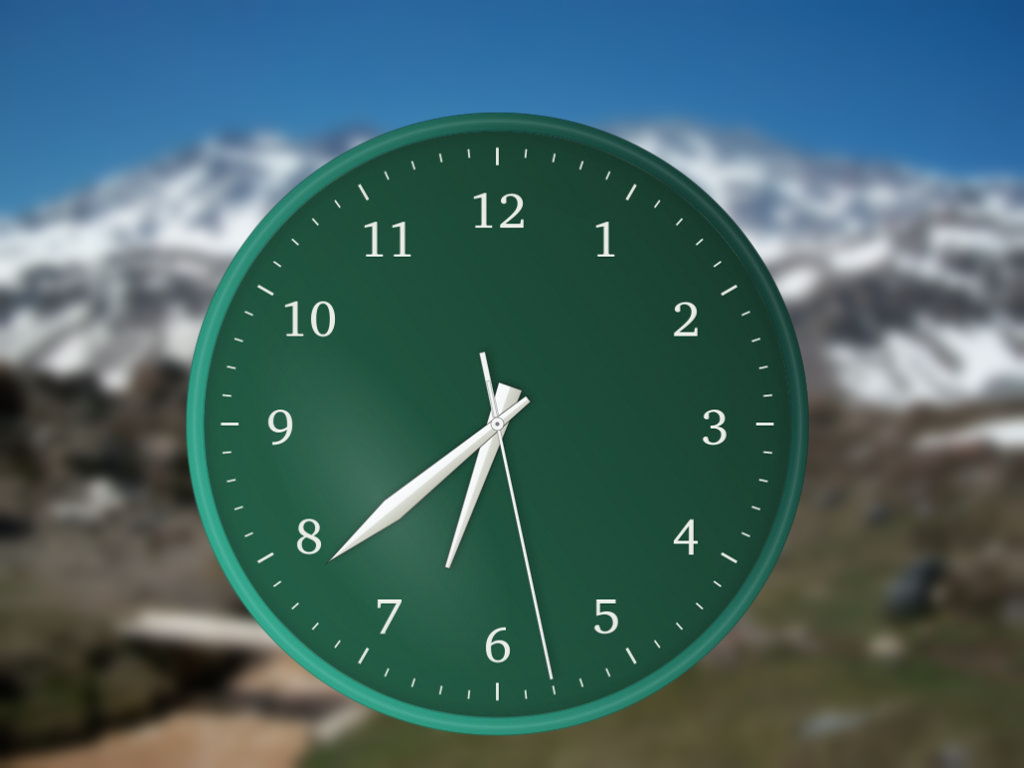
6.38.28
